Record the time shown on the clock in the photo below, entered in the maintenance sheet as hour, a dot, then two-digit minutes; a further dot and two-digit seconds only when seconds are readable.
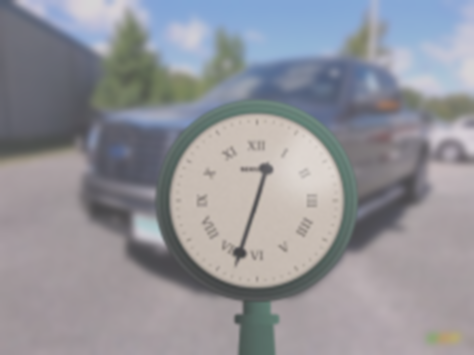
12.33
